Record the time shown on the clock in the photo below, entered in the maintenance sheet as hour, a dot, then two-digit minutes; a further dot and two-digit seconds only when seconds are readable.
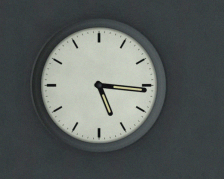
5.16
